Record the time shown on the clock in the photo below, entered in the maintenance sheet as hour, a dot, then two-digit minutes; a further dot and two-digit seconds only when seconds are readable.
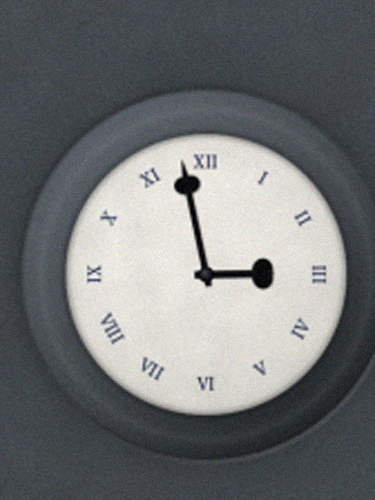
2.58
